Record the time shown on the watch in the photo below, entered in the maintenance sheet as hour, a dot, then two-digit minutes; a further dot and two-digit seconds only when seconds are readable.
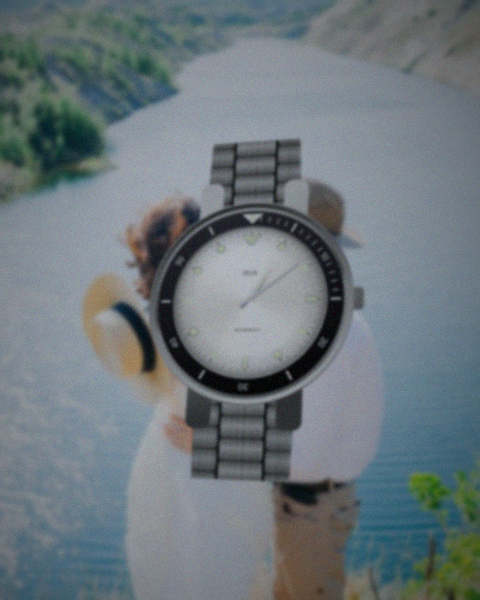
1.09
